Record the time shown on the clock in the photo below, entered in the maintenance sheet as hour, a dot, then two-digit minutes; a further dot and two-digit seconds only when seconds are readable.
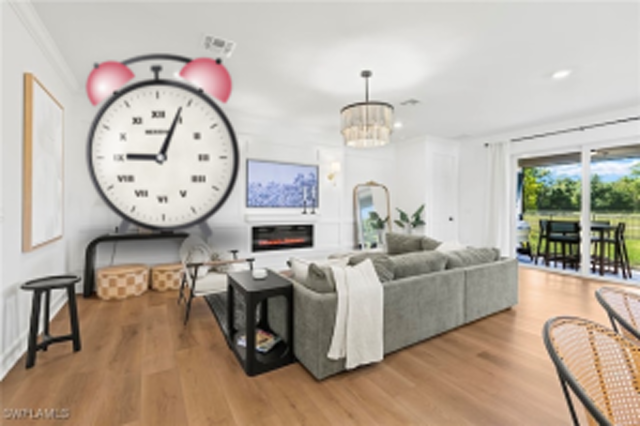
9.04
